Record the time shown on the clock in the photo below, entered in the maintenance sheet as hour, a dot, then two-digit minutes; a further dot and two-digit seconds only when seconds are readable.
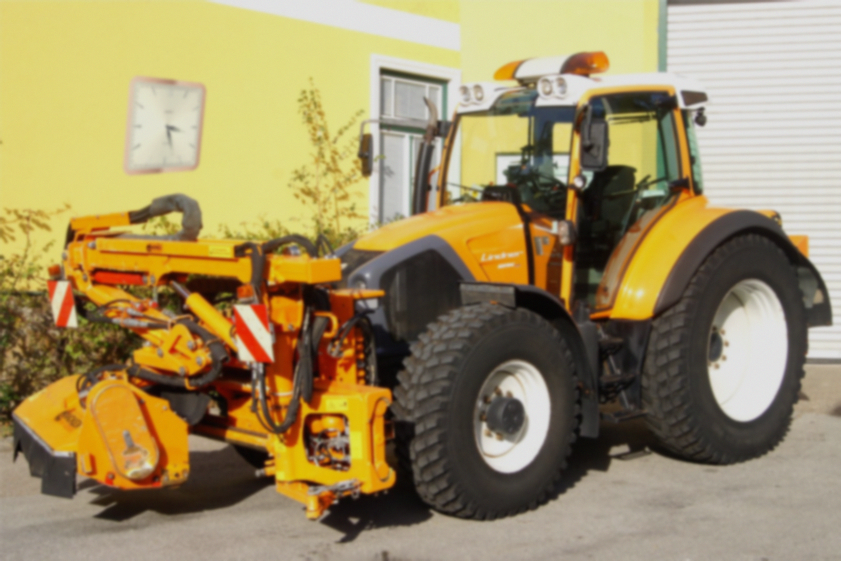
3.27
